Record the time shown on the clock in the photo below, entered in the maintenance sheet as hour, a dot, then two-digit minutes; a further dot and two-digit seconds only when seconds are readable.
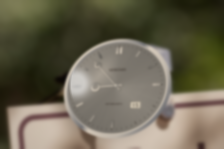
8.53
